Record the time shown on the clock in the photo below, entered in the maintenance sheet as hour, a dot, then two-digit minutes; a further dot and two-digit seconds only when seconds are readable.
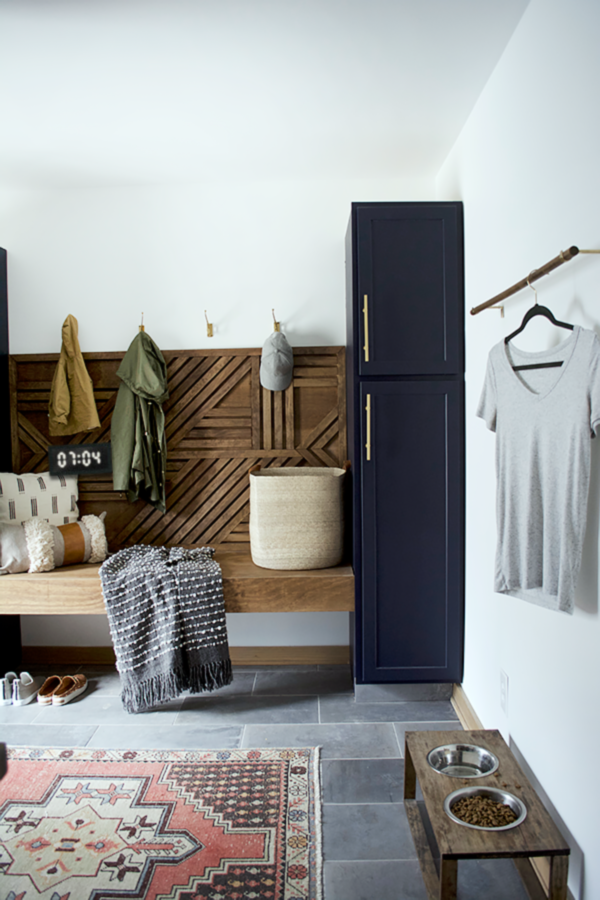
7.04
